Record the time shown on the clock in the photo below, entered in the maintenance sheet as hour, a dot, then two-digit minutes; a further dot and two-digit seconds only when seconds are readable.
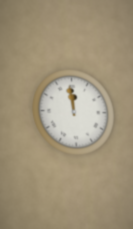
11.59
